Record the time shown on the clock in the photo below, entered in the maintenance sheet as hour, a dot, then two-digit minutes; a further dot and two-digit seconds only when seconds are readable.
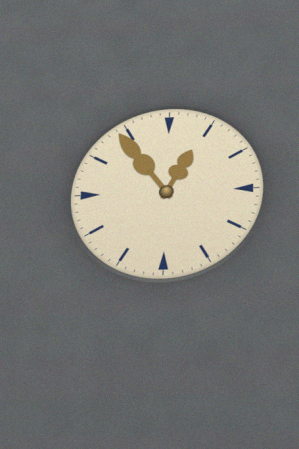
12.54
